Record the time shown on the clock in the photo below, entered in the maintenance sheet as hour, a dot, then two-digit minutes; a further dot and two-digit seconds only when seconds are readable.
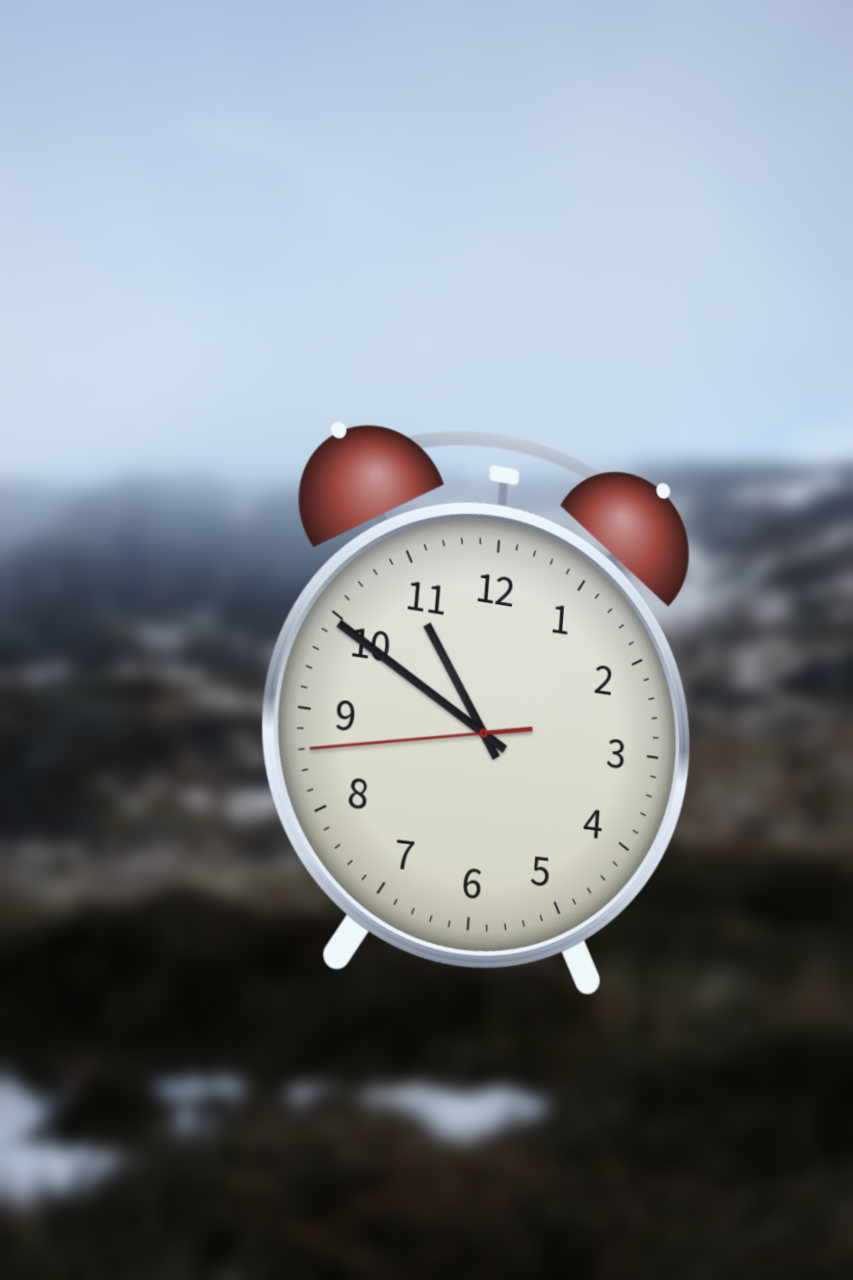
10.49.43
